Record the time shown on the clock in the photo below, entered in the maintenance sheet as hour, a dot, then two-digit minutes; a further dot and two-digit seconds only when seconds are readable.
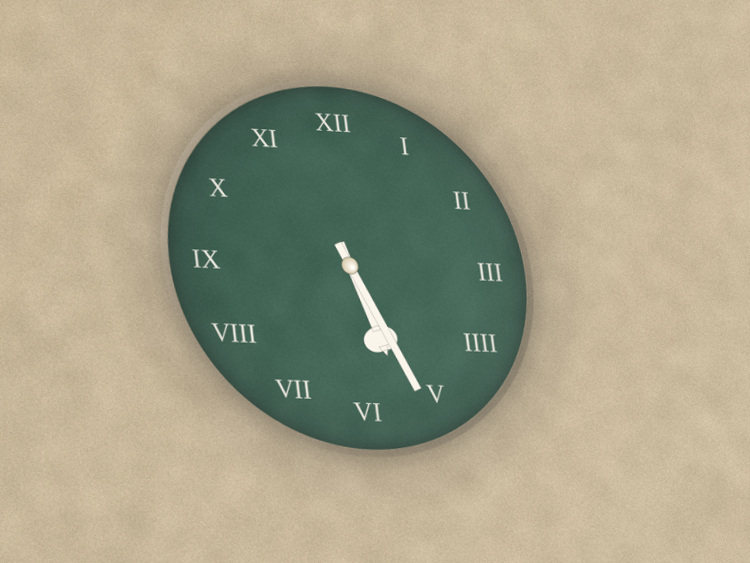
5.26
